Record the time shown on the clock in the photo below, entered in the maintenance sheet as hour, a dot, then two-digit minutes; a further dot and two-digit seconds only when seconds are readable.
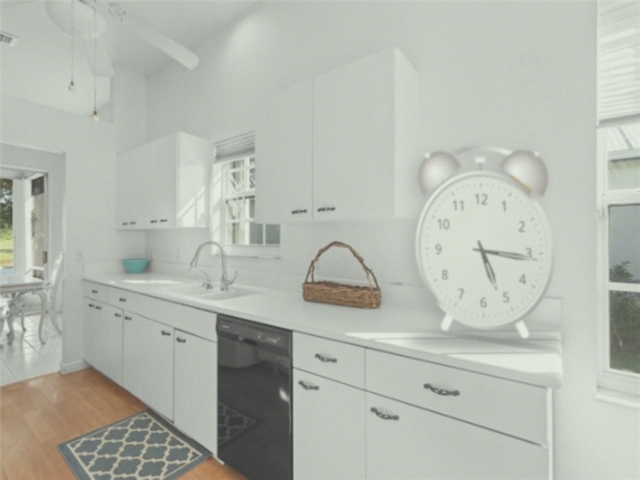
5.16
